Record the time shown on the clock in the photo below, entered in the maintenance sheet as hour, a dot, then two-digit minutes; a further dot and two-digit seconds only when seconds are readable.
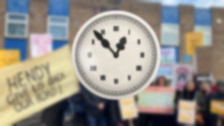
12.53
